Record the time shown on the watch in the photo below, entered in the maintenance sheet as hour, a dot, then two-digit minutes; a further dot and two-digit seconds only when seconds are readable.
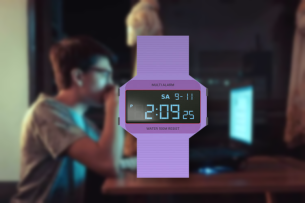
2.09.25
